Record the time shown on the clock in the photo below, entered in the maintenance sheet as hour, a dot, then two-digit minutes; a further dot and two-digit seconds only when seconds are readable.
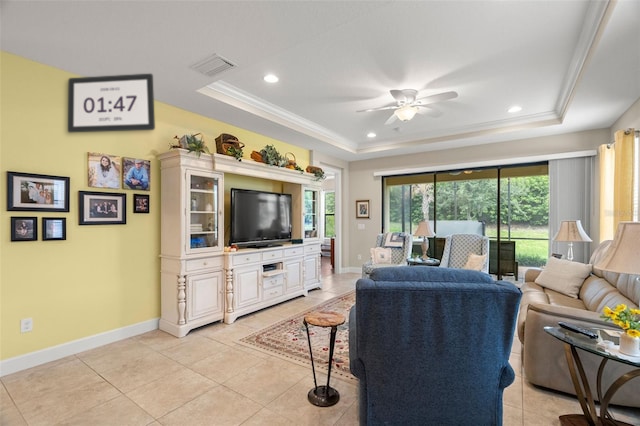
1.47
